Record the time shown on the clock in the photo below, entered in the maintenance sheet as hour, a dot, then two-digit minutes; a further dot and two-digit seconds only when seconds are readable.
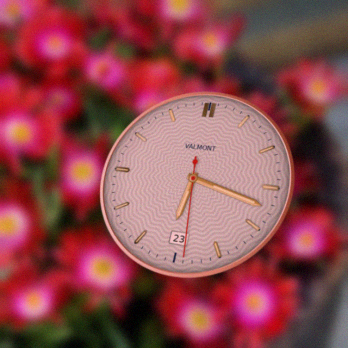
6.17.29
